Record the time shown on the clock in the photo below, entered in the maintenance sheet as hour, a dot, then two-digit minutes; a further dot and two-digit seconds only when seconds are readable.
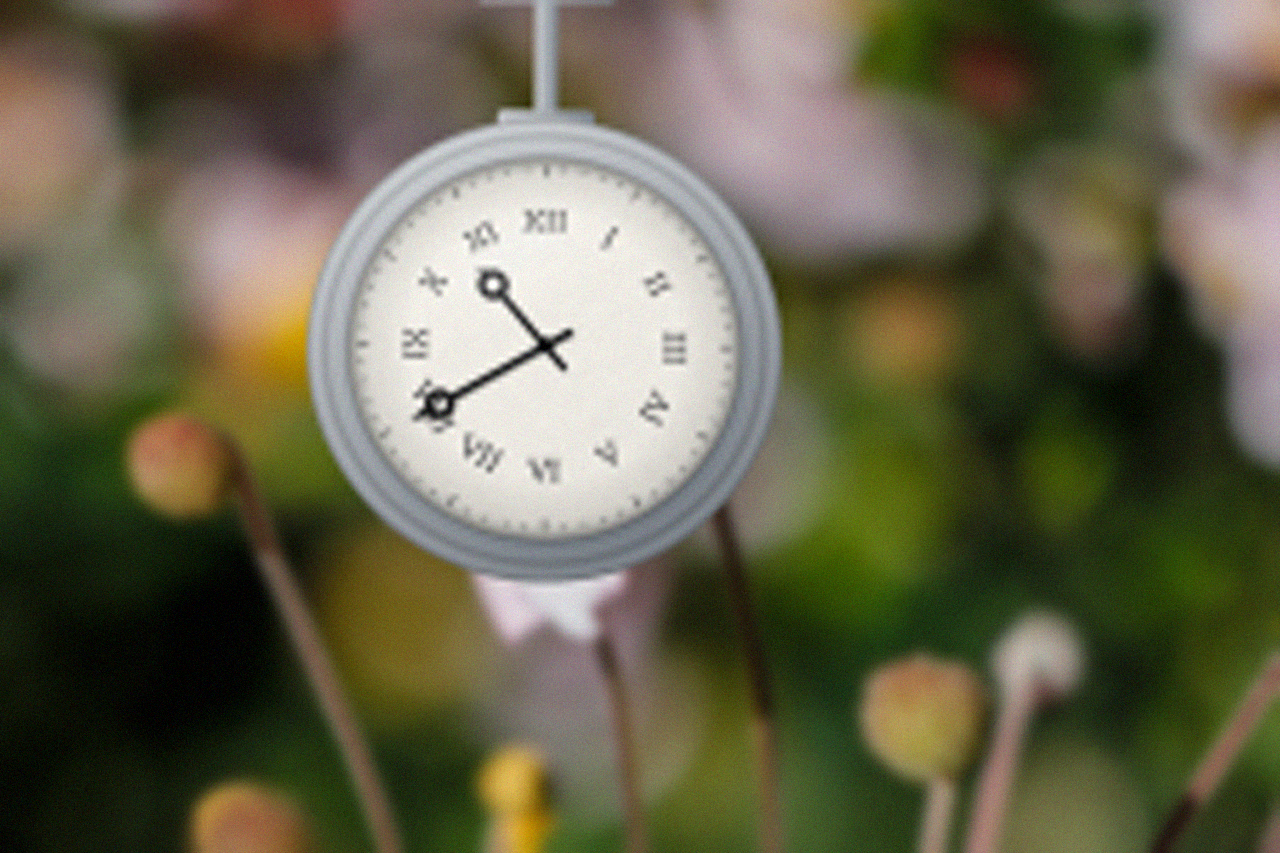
10.40
